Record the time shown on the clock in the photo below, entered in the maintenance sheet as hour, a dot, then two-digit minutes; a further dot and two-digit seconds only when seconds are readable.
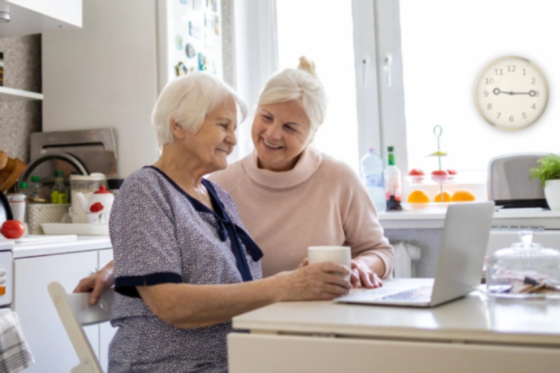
9.15
